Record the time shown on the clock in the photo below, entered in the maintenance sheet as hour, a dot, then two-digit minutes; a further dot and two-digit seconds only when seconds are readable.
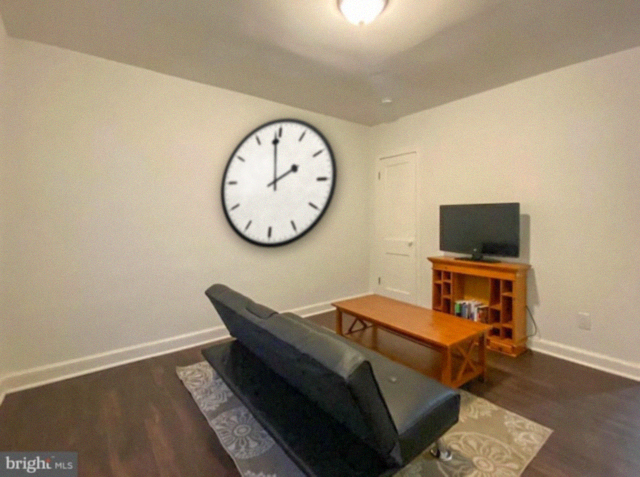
1.59
